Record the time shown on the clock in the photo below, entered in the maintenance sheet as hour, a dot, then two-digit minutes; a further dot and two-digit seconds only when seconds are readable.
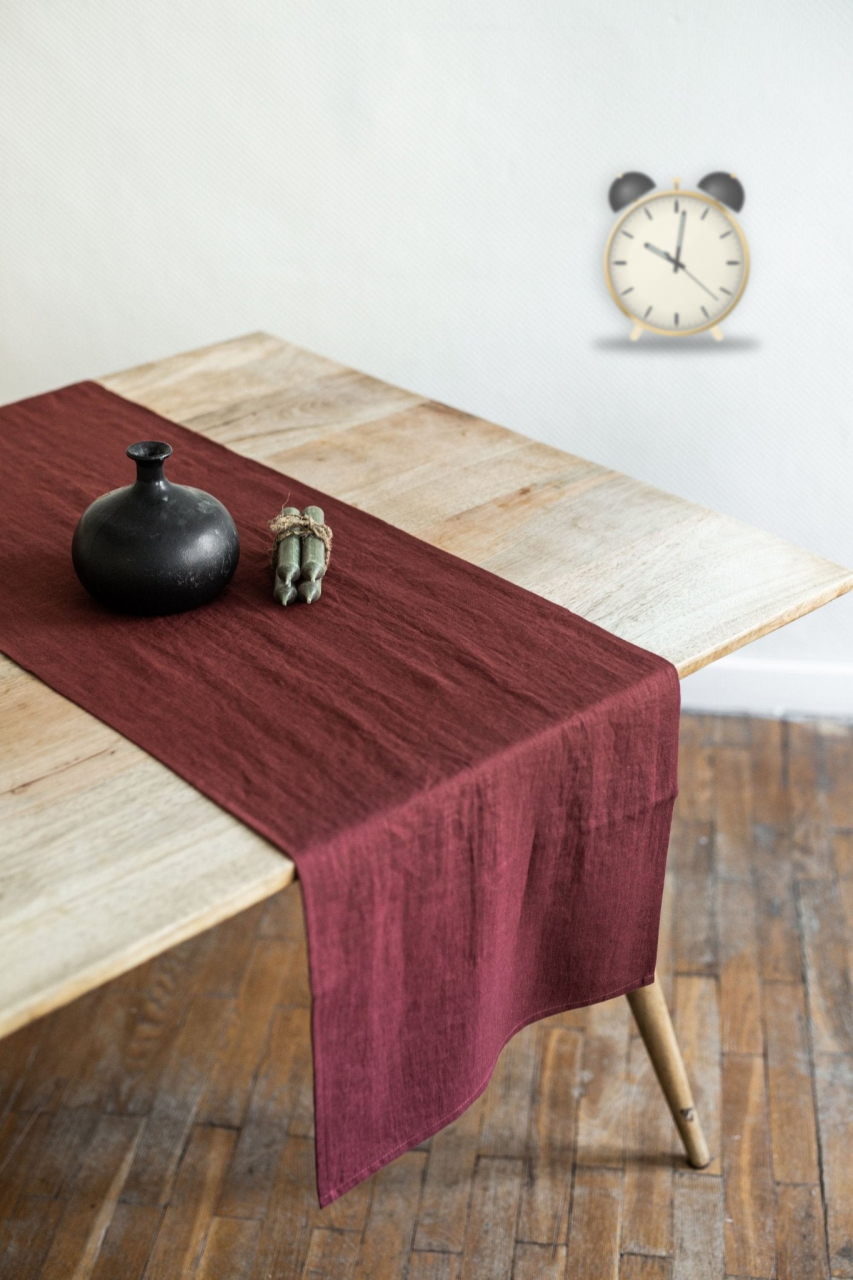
10.01.22
